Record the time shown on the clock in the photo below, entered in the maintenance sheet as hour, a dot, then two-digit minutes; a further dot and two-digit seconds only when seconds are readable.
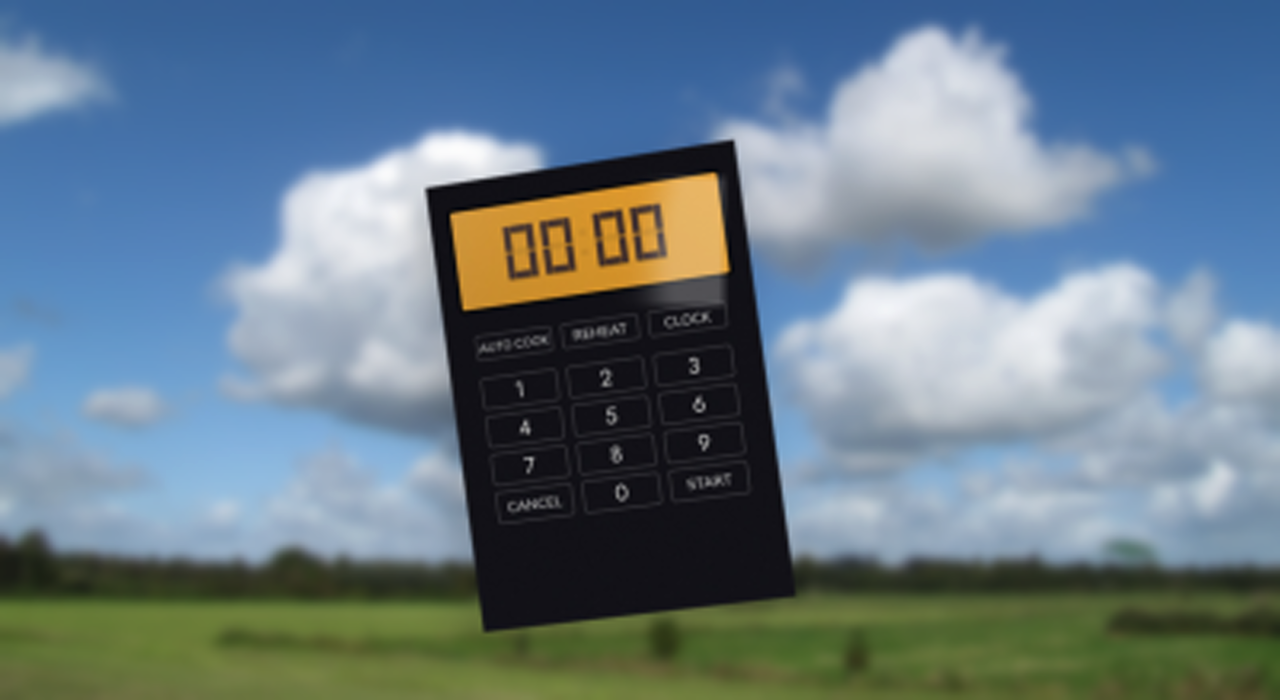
0.00
